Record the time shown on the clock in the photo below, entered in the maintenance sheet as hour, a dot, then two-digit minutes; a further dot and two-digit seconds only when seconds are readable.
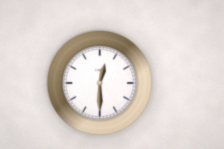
12.30
